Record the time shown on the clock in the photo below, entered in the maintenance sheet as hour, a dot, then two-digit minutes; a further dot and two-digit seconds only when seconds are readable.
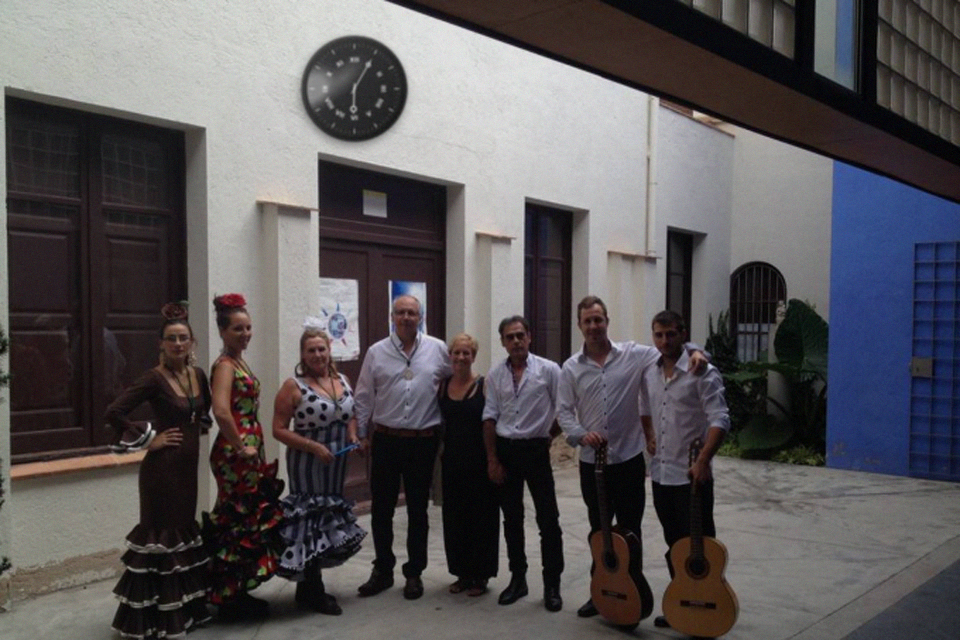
6.05
